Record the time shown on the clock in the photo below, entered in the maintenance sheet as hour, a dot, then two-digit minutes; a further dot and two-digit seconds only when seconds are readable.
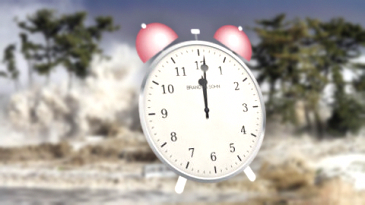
12.01
